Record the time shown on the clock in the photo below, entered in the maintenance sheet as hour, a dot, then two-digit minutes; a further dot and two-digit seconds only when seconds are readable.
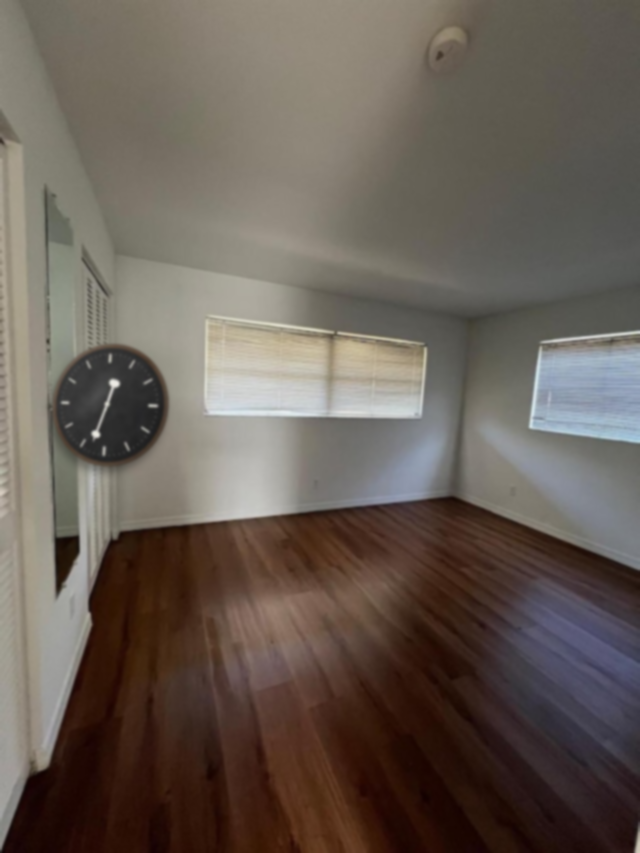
12.33
